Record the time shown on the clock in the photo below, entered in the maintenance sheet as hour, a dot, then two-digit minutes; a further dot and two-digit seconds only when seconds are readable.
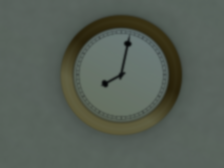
8.02
